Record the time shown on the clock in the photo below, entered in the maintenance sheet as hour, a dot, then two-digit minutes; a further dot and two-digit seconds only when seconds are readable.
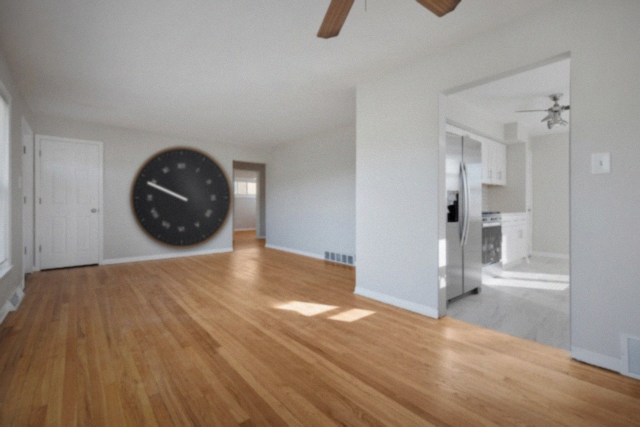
9.49
